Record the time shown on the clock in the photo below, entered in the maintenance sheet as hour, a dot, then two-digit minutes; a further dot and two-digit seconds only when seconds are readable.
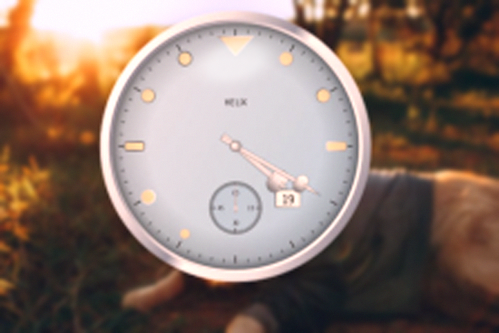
4.20
